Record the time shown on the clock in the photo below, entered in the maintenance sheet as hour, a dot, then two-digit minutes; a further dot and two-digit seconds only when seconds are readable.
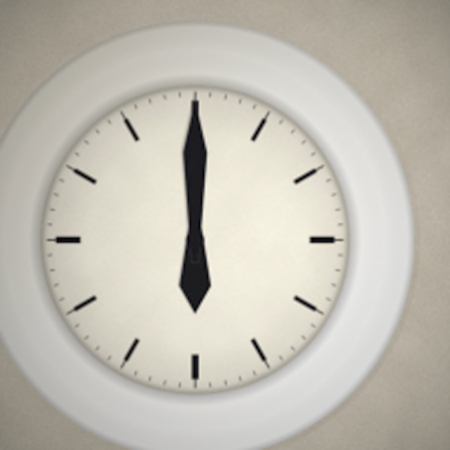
6.00
